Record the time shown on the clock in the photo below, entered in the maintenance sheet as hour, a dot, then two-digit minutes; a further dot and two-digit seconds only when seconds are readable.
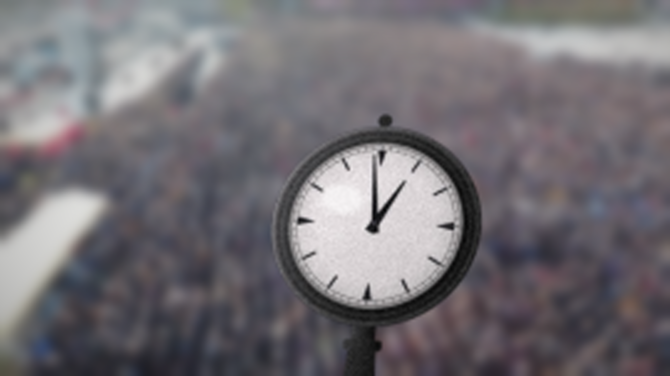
12.59
